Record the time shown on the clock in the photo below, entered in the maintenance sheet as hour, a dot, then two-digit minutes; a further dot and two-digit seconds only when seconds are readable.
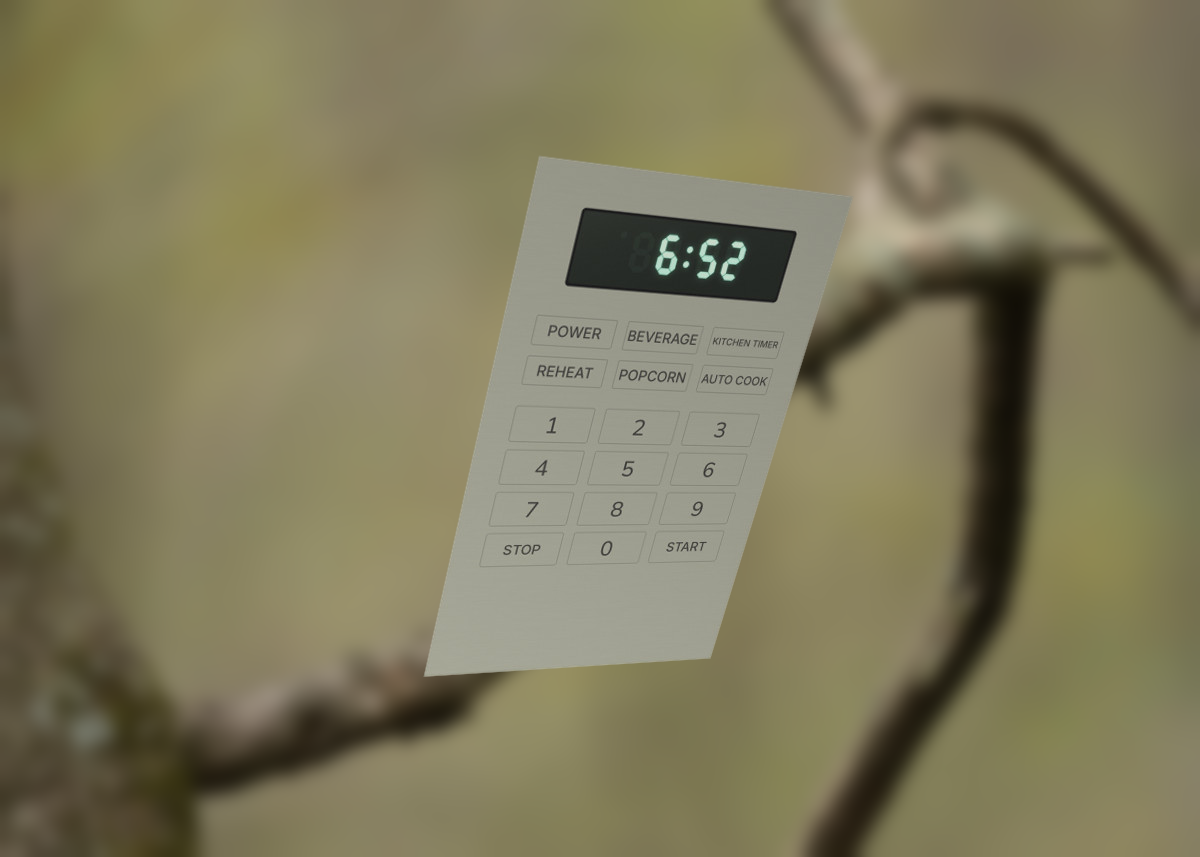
6.52
